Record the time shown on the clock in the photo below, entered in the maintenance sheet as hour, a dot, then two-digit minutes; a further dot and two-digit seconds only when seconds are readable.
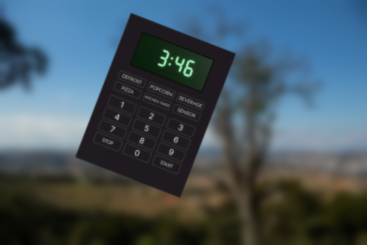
3.46
